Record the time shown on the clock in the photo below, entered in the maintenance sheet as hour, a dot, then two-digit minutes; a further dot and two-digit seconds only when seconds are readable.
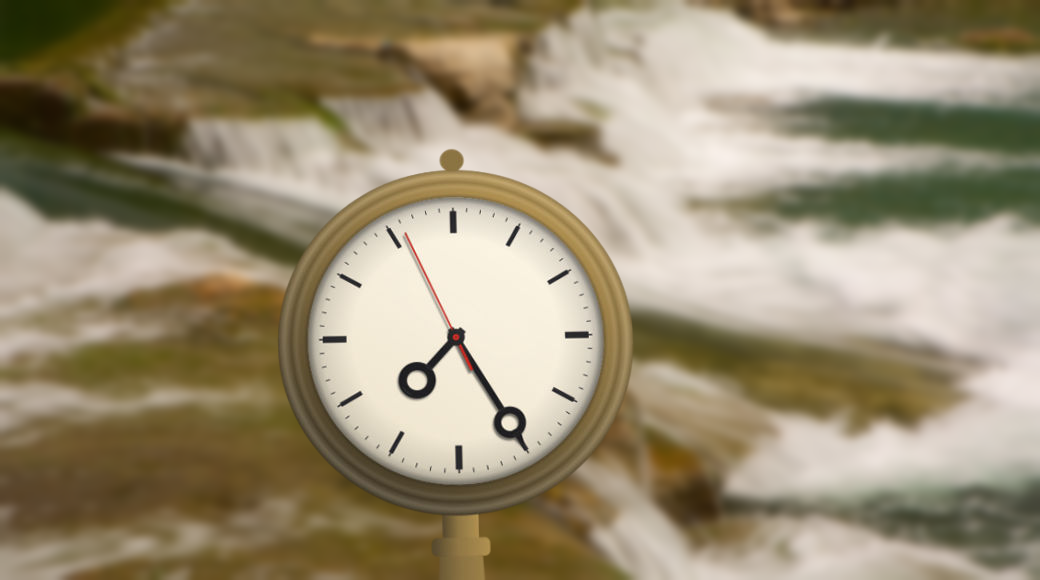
7.24.56
